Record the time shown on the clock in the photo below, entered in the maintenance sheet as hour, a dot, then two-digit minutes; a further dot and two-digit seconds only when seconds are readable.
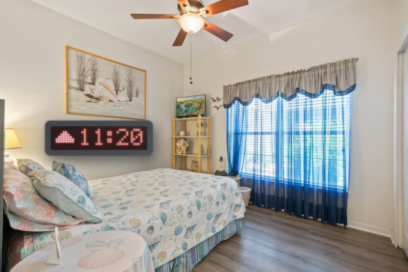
11.20
